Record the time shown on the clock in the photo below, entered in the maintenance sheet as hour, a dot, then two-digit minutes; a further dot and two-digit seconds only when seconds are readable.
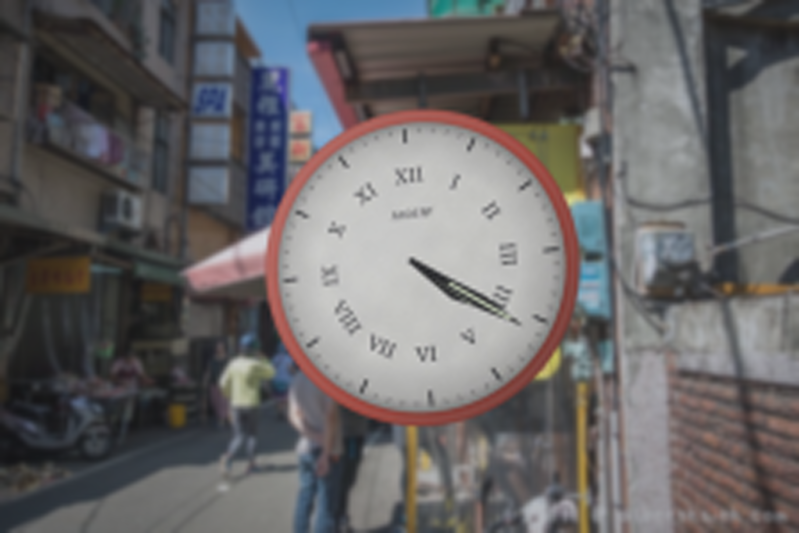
4.21
